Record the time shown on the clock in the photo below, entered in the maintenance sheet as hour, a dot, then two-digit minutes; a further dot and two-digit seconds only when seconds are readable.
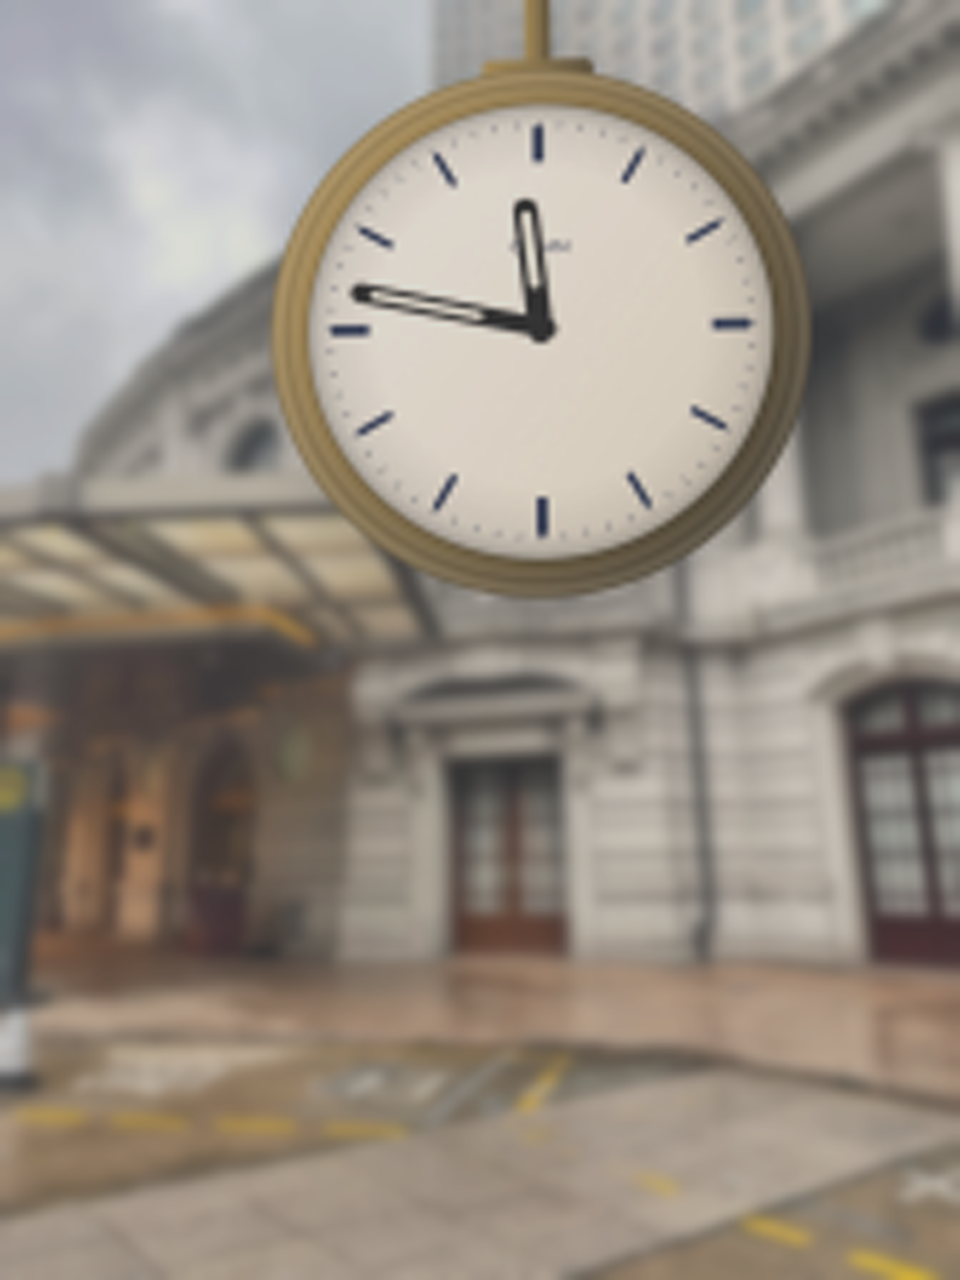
11.47
